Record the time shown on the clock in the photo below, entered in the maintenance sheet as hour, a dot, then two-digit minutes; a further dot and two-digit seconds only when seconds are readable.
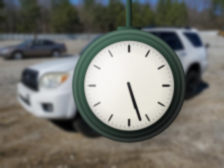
5.27
